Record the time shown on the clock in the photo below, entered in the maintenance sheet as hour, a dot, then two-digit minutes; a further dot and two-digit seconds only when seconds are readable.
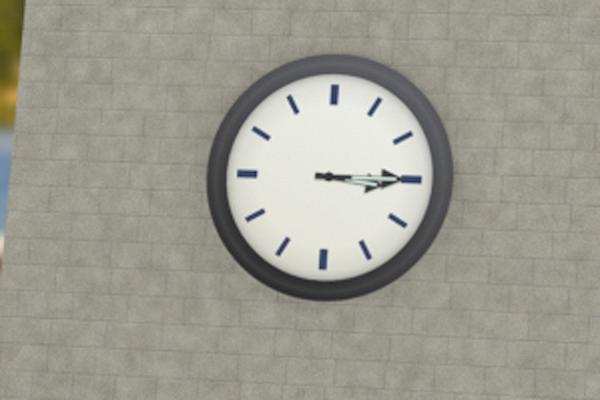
3.15
